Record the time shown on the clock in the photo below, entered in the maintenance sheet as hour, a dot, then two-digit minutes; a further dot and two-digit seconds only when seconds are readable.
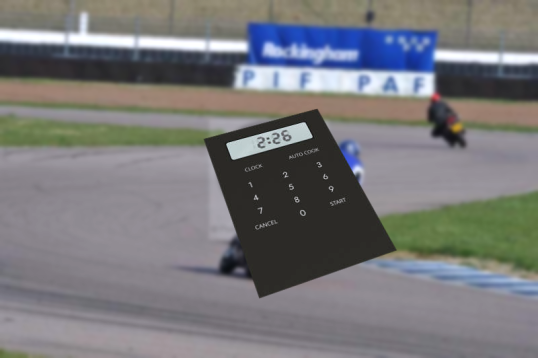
2.26
